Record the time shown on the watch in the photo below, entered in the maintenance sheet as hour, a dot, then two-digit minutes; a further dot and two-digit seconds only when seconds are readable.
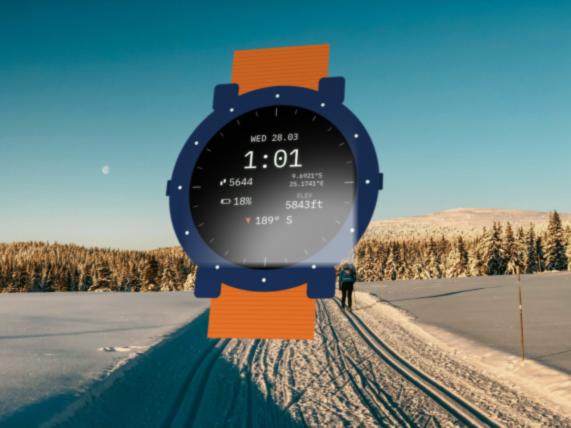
1.01
